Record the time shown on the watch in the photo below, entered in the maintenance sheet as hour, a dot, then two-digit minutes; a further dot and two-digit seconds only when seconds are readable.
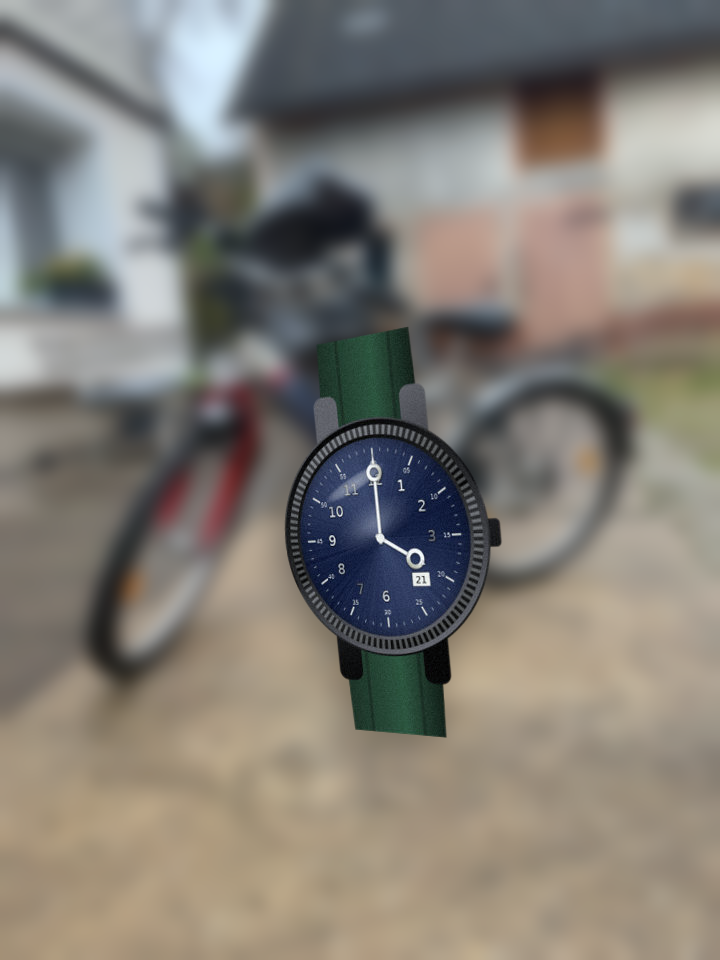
4.00
